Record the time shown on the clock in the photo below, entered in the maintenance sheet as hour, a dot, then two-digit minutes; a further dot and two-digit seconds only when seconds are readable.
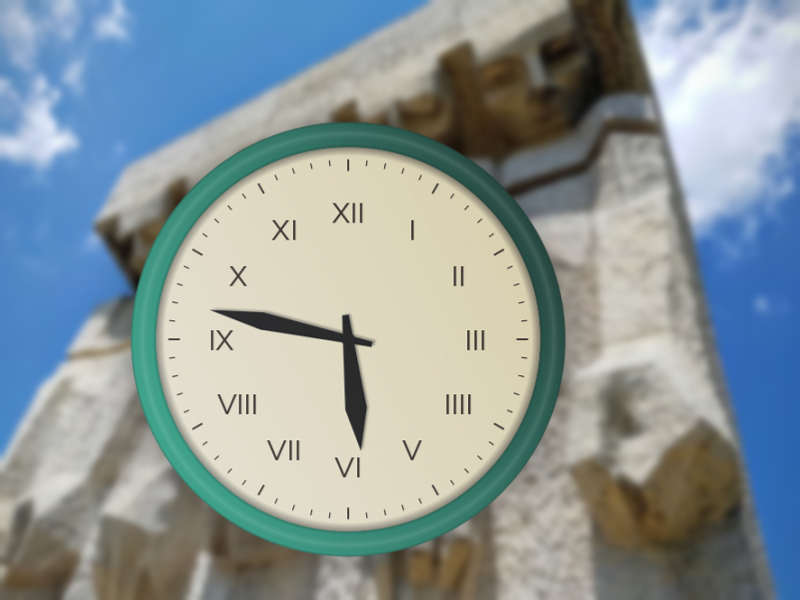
5.47
